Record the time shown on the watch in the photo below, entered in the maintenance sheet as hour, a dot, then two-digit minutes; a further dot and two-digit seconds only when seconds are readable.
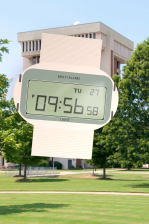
9.56.58
